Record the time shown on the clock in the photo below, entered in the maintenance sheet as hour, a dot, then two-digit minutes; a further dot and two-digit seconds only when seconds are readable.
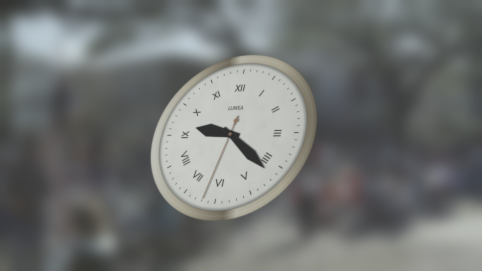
9.21.32
